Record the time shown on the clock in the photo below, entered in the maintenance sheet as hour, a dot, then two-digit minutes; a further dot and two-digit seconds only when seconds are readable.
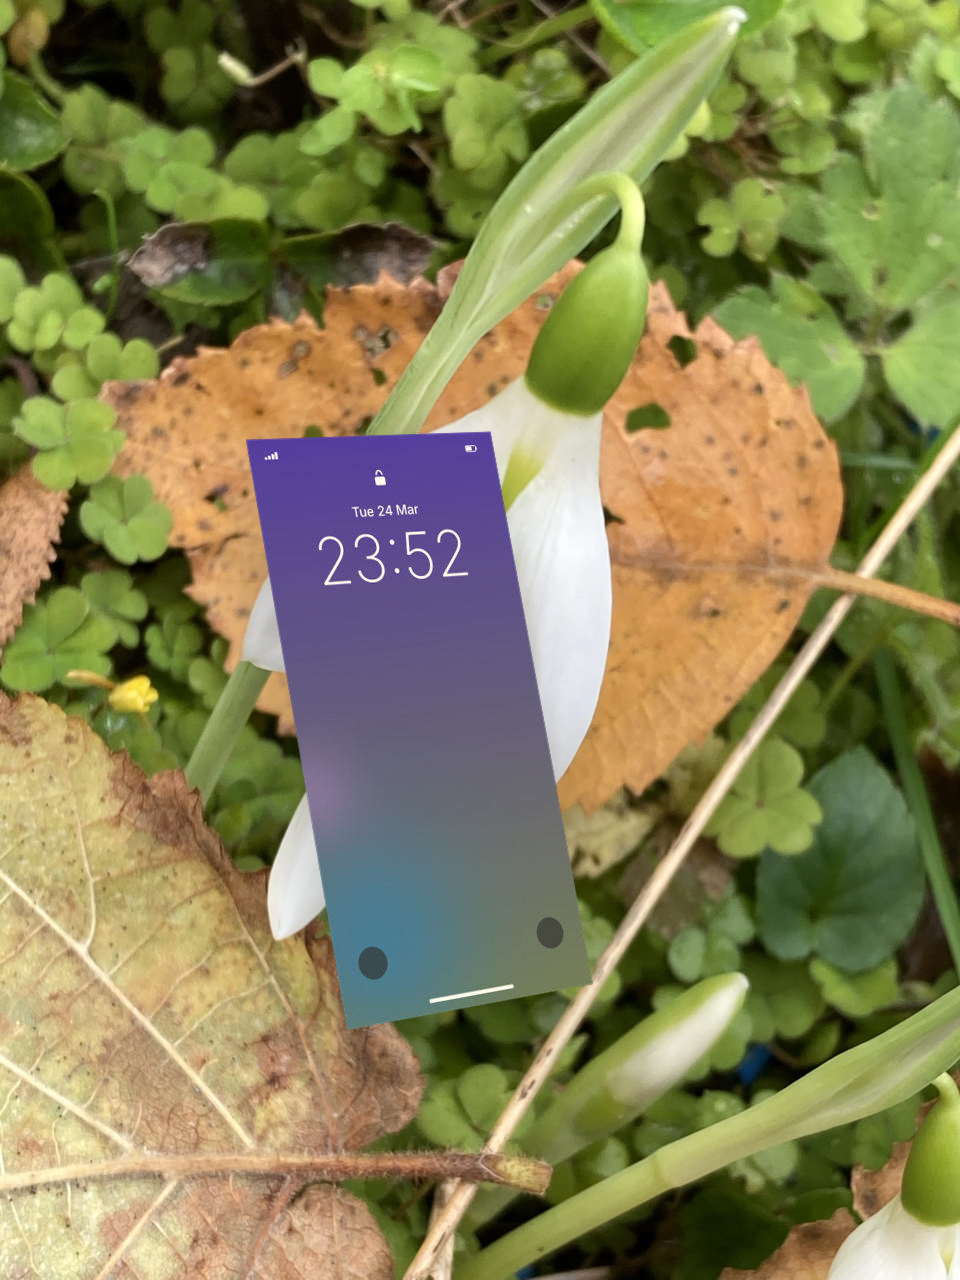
23.52
